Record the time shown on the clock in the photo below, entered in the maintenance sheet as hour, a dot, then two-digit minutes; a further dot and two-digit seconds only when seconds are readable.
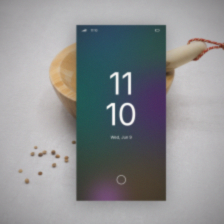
11.10
